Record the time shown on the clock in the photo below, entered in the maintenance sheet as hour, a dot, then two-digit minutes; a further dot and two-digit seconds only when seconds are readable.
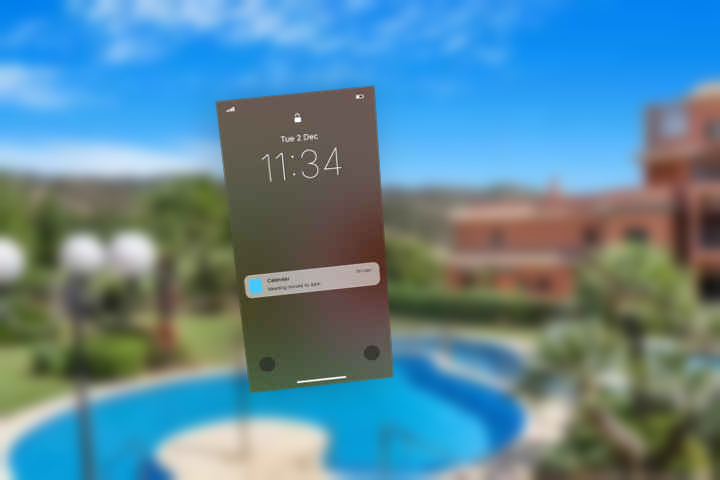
11.34
